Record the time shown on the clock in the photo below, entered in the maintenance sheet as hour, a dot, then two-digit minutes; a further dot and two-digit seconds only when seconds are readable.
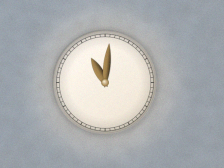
11.01
